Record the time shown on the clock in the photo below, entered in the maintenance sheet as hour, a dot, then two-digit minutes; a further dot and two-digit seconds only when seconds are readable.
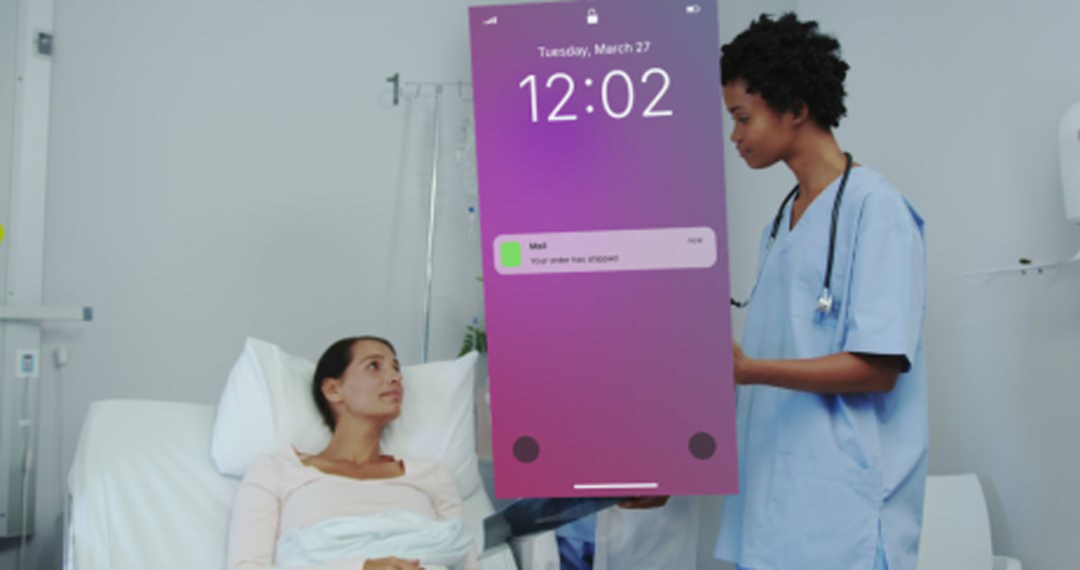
12.02
